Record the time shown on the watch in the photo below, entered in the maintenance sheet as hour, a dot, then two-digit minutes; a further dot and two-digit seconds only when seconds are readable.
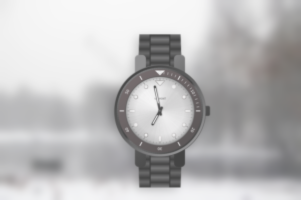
6.58
